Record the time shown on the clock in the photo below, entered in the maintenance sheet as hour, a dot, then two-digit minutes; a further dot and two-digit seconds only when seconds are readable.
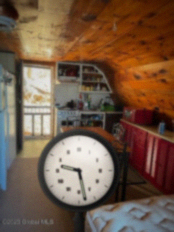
9.28
